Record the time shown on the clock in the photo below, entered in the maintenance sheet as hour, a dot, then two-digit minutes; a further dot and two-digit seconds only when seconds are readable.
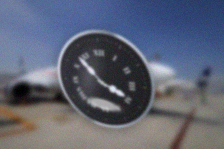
3.53
